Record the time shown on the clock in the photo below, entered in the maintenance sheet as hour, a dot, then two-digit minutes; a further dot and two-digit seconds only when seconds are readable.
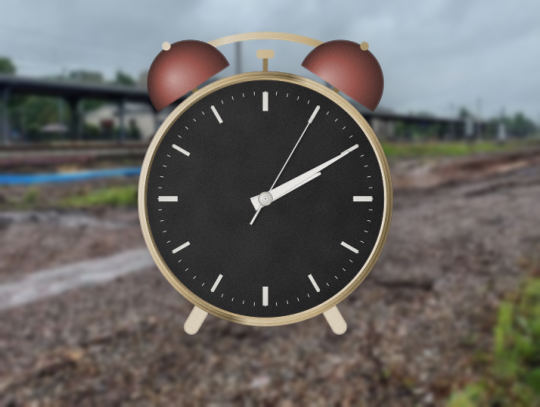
2.10.05
